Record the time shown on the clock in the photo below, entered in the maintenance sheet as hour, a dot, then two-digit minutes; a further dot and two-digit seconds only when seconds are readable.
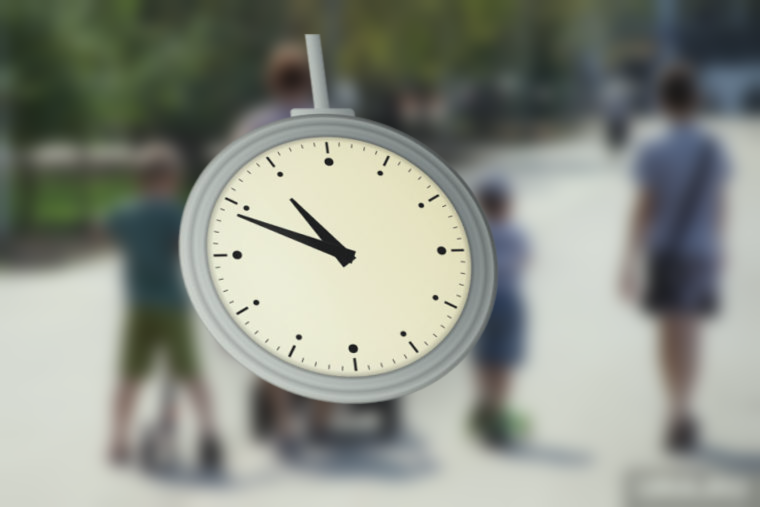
10.49
